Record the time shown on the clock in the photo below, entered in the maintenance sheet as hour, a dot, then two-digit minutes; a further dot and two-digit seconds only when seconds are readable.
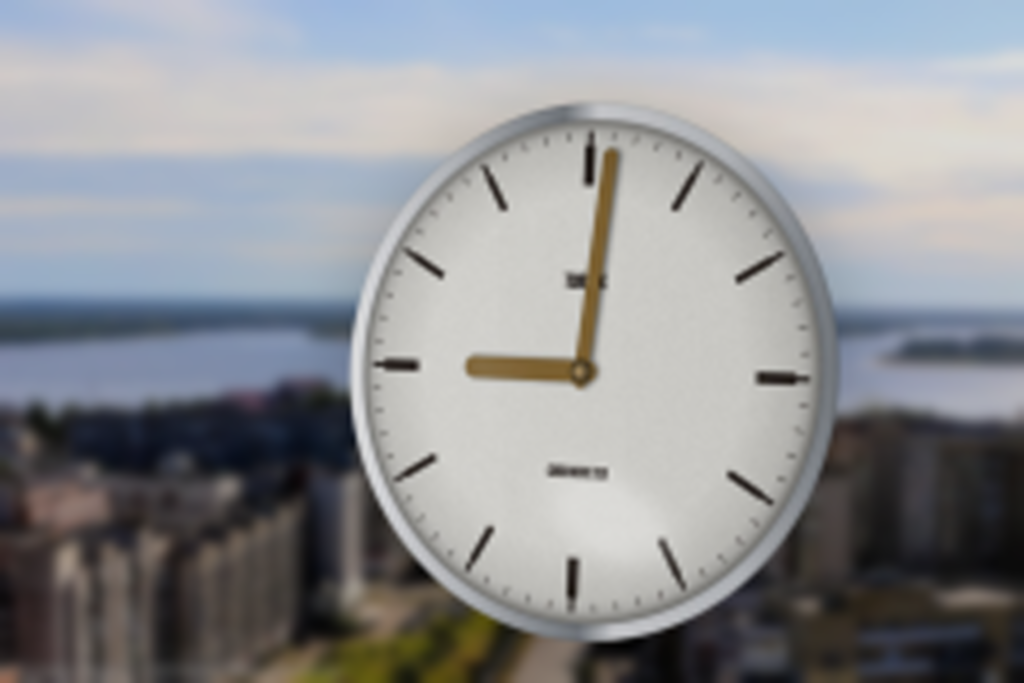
9.01
